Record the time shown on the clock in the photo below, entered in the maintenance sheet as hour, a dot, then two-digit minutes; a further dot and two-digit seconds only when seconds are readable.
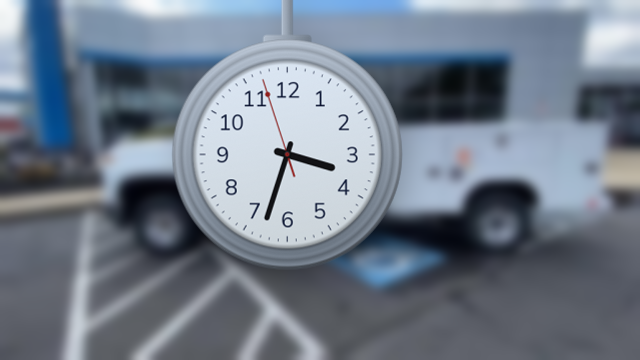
3.32.57
